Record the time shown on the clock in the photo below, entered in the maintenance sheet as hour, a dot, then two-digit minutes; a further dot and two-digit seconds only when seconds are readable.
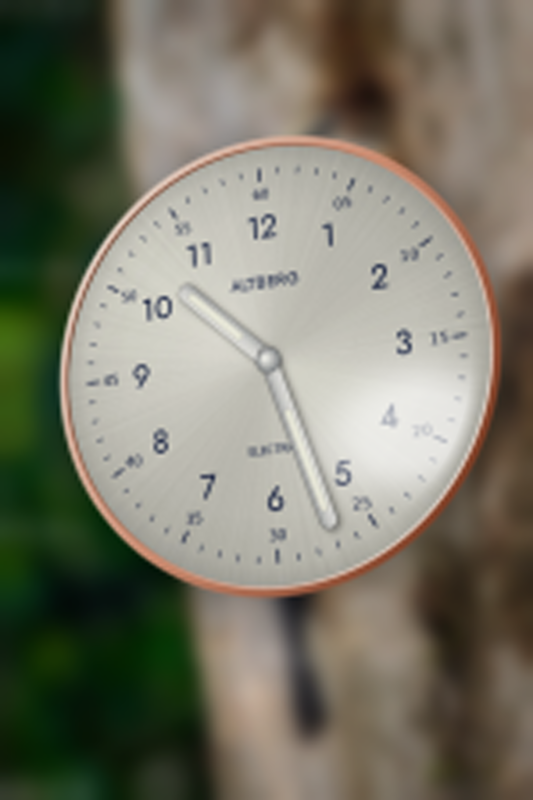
10.27
